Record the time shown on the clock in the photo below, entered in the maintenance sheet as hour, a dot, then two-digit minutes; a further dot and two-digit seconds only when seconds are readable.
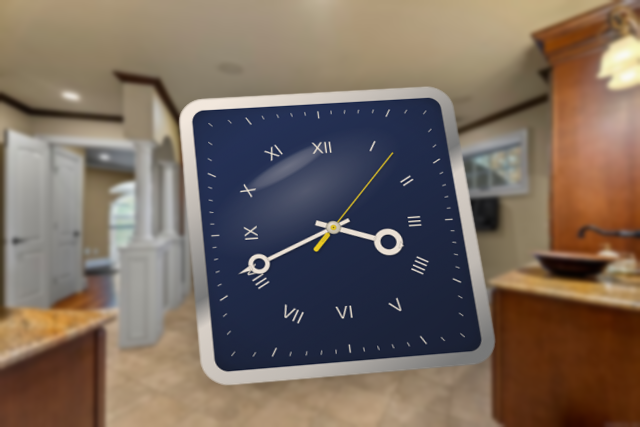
3.41.07
